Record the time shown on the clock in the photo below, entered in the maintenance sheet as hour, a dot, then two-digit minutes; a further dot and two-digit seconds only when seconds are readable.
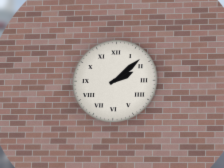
2.08
